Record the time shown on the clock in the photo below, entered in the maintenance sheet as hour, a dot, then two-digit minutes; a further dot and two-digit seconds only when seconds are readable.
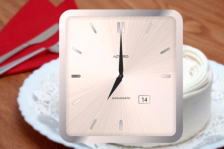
7.00
